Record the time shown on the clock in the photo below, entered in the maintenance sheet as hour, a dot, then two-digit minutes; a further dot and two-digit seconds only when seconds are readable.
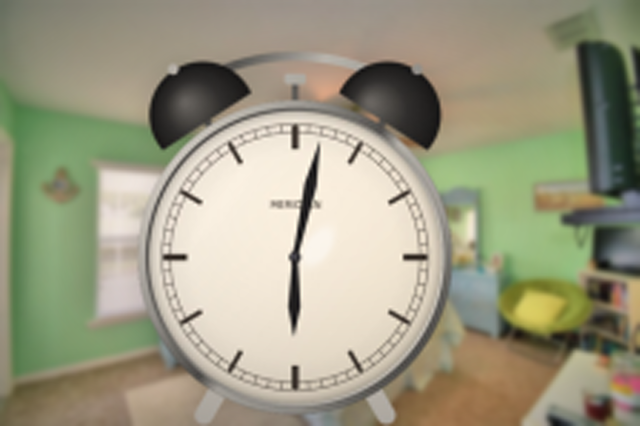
6.02
